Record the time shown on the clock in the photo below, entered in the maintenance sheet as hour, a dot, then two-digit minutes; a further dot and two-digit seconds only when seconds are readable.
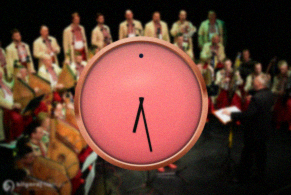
6.28
